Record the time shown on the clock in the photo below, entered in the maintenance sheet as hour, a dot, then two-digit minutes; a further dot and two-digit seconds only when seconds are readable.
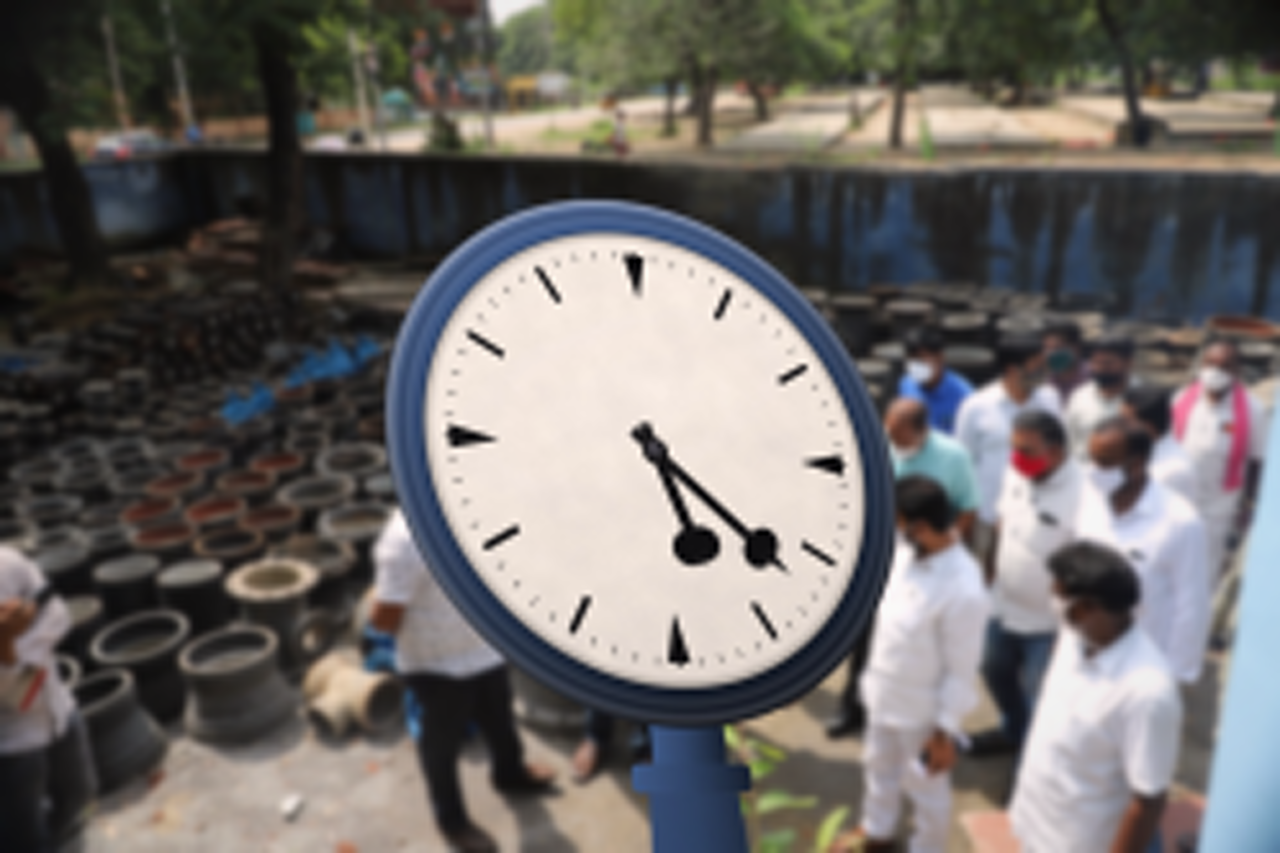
5.22
